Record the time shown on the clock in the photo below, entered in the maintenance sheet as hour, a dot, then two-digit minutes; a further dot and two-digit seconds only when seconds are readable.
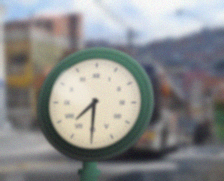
7.30
